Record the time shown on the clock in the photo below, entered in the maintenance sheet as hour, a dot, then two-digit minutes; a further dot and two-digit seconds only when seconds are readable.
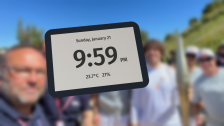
9.59
